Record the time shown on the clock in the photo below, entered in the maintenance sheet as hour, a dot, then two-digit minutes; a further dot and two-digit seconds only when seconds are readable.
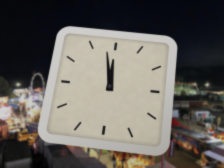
11.58
